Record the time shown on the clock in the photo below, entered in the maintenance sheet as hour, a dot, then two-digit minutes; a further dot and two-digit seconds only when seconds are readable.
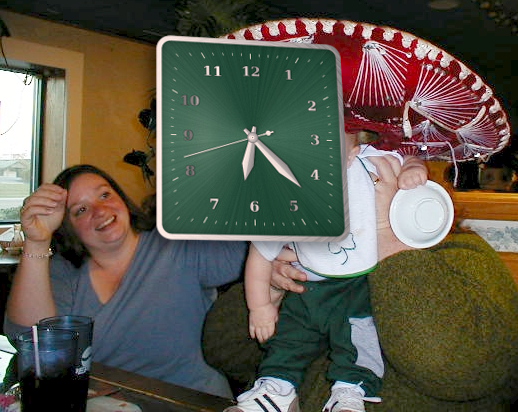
6.22.42
